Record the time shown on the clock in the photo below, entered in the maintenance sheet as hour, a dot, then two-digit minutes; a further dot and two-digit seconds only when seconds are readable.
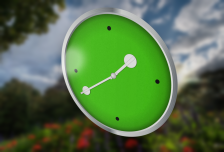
1.40
